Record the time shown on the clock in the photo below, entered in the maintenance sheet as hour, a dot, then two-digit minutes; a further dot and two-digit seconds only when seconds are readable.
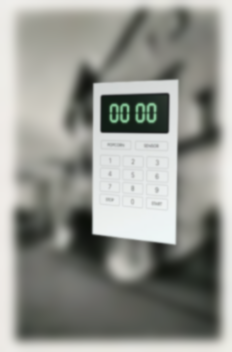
0.00
